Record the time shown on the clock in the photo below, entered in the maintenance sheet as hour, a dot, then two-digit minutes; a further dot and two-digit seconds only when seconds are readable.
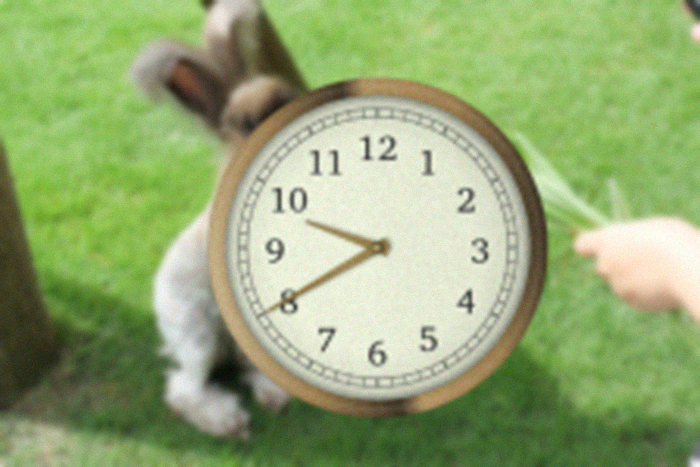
9.40
